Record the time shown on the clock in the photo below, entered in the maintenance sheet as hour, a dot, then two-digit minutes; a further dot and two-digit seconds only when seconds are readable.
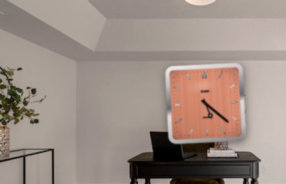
5.22
